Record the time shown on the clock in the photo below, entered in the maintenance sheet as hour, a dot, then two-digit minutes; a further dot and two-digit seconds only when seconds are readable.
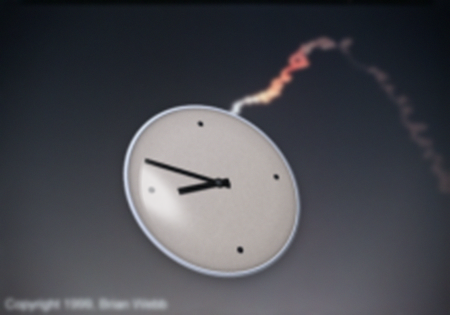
8.49
